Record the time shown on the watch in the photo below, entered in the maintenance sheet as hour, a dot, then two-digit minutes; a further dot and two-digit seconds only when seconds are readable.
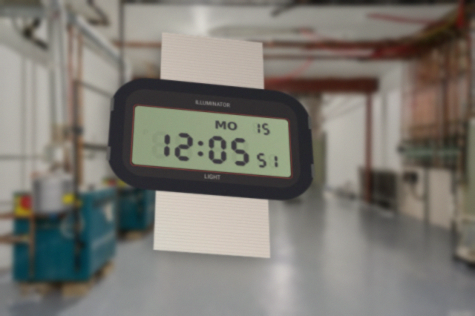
12.05.51
